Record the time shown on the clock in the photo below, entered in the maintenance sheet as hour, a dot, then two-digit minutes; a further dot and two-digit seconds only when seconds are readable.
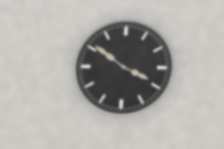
3.51
